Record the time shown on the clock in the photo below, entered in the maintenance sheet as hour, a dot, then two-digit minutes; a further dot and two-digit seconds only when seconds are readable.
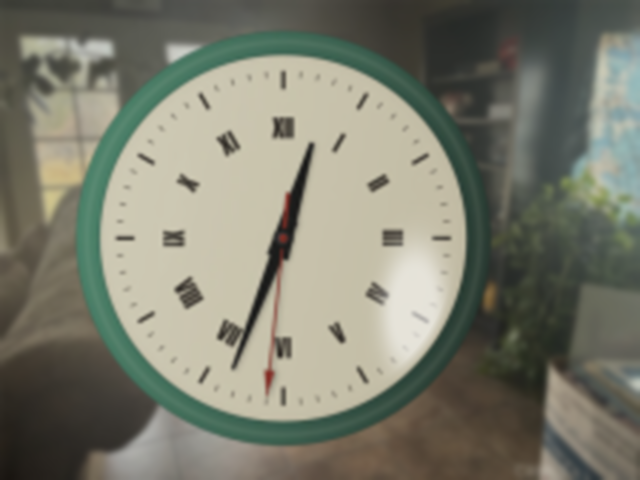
12.33.31
